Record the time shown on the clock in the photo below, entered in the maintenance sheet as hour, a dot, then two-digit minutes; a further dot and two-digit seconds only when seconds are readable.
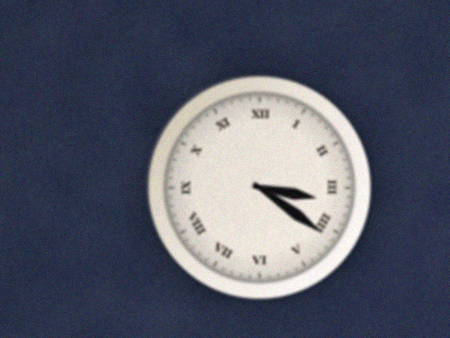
3.21
